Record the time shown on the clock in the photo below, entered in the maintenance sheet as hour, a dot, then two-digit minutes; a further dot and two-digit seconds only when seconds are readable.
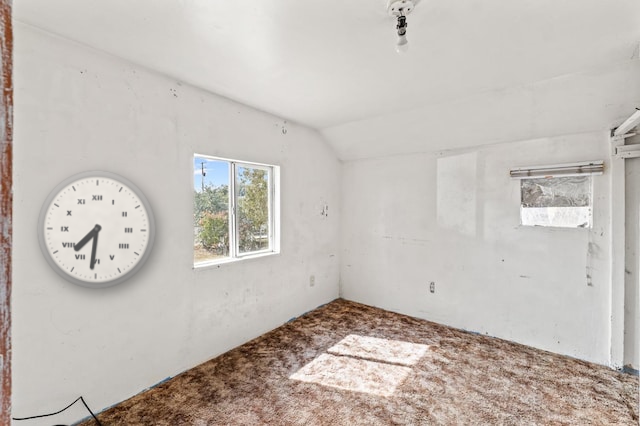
7.31
